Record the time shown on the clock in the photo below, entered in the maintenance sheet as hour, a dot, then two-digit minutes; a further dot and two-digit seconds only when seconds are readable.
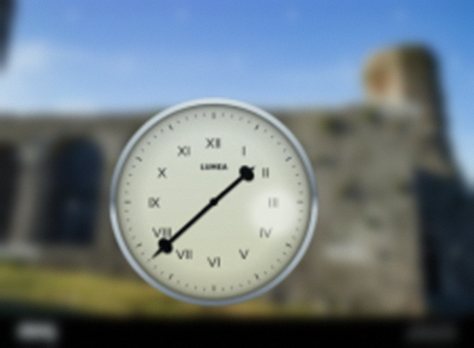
1.38
